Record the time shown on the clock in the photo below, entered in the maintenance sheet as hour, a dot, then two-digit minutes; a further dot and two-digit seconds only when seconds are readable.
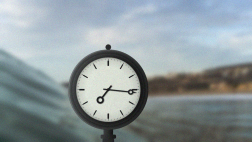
7.16
